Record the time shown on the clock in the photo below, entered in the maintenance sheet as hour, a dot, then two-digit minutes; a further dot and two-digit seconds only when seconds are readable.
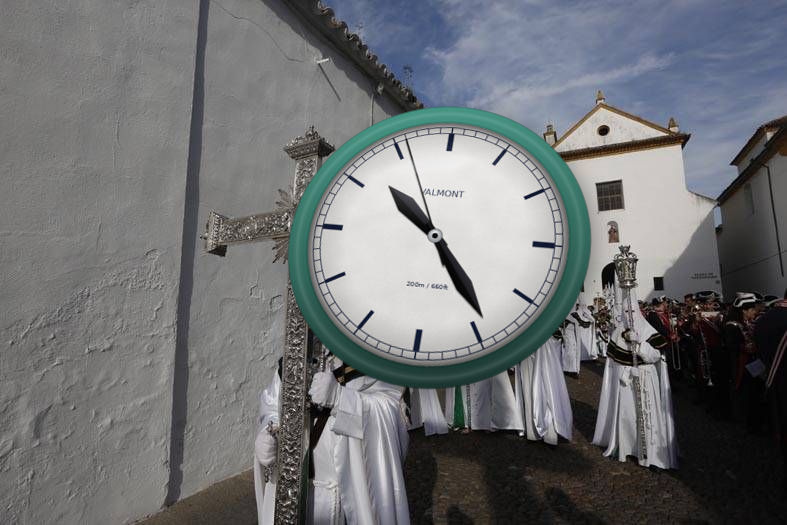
10.23.56
